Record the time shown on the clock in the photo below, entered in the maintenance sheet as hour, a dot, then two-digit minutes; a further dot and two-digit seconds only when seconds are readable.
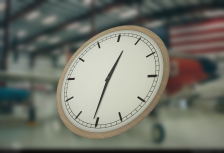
12.31
